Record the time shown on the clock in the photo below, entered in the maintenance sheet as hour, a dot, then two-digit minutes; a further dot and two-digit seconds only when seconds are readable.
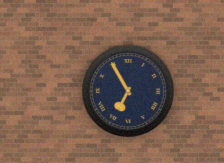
6.55
